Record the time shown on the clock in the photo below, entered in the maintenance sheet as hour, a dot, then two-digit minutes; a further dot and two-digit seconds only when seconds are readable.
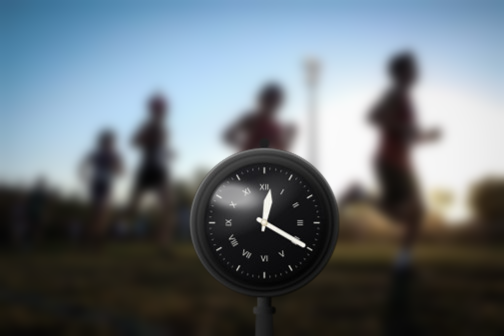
12.20
